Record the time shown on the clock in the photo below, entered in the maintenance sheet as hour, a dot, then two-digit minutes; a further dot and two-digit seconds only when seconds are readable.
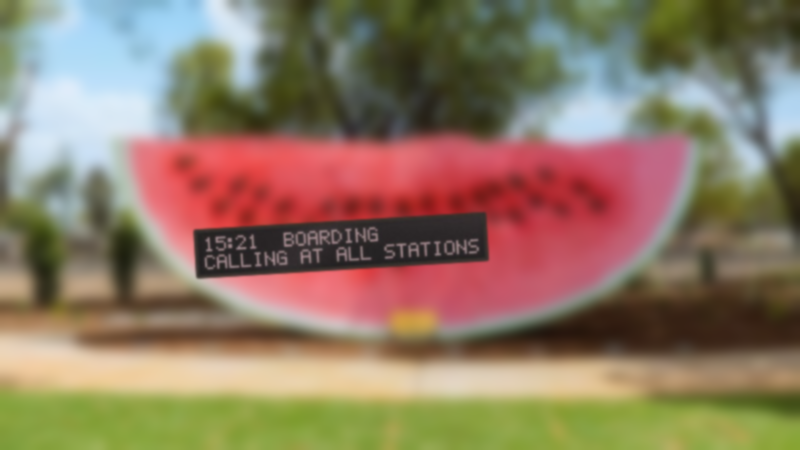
15.21
